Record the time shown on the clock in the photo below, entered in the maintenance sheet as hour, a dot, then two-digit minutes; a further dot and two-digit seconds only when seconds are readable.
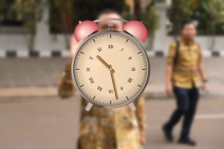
10.28
